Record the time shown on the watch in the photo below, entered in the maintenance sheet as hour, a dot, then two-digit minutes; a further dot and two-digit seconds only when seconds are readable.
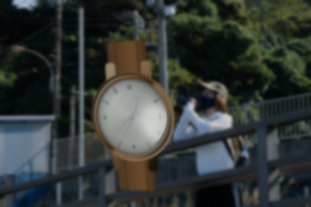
12.37
